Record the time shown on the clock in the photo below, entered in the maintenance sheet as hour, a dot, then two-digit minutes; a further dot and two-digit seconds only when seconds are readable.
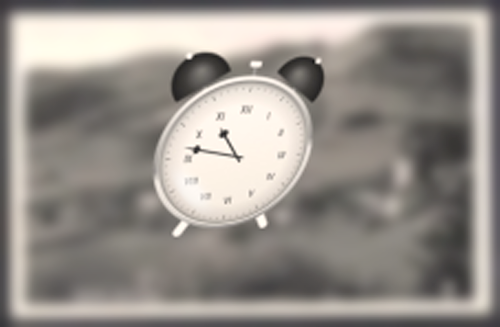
10.47
